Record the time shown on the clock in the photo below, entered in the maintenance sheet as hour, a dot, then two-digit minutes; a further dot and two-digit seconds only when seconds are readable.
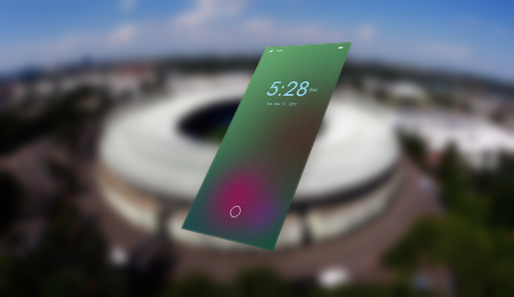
5.28
